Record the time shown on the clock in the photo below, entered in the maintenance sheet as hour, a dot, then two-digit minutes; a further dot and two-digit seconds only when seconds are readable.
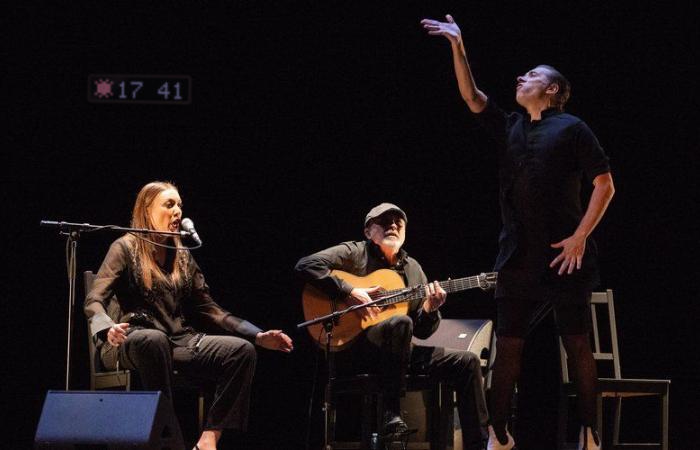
17.41
